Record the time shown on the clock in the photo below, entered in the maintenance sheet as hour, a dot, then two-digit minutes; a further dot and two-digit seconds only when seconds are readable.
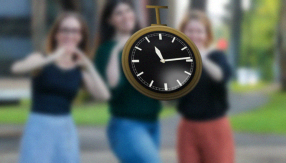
11.14
